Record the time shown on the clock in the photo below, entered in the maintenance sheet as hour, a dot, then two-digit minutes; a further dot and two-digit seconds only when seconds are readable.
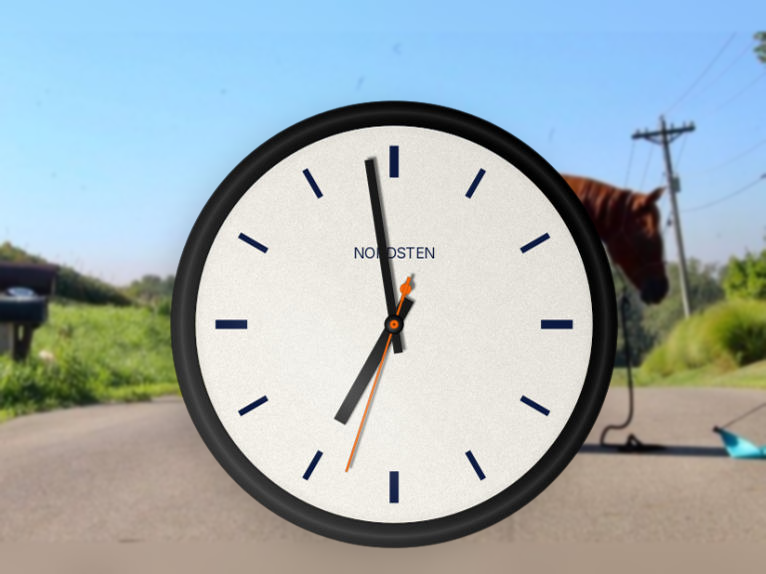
6.58.33
